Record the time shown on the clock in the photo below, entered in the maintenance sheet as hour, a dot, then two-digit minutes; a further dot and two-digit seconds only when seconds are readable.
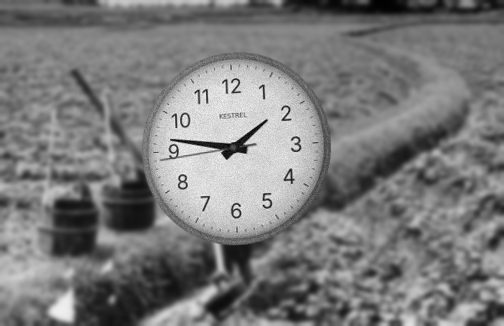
1.46.44
